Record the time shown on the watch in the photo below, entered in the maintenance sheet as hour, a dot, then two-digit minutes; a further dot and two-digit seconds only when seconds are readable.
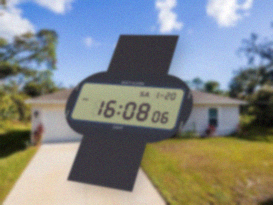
16.08.06
